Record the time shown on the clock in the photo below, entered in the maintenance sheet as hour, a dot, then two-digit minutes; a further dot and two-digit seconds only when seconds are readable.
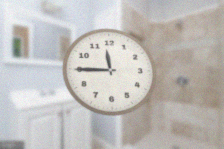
11.45
